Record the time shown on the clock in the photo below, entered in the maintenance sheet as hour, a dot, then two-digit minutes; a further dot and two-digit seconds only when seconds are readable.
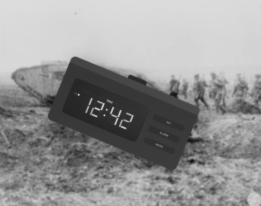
12.42
